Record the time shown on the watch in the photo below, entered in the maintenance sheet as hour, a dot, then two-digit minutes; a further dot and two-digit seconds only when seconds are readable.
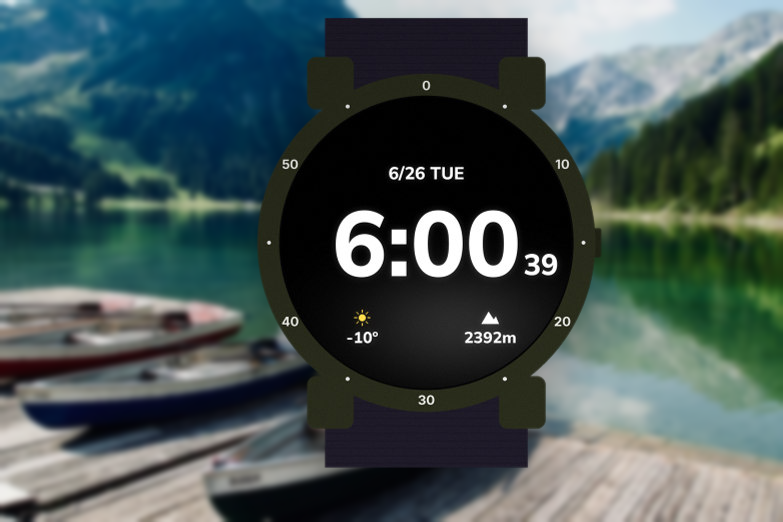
6.00.39
